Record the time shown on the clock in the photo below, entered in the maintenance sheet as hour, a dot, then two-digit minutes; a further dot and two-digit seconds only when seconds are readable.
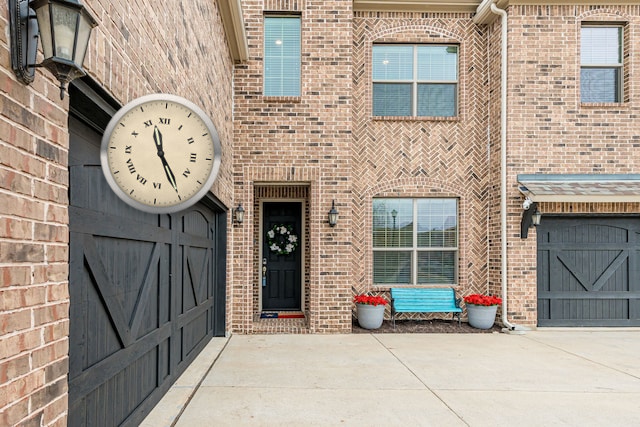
11.25
